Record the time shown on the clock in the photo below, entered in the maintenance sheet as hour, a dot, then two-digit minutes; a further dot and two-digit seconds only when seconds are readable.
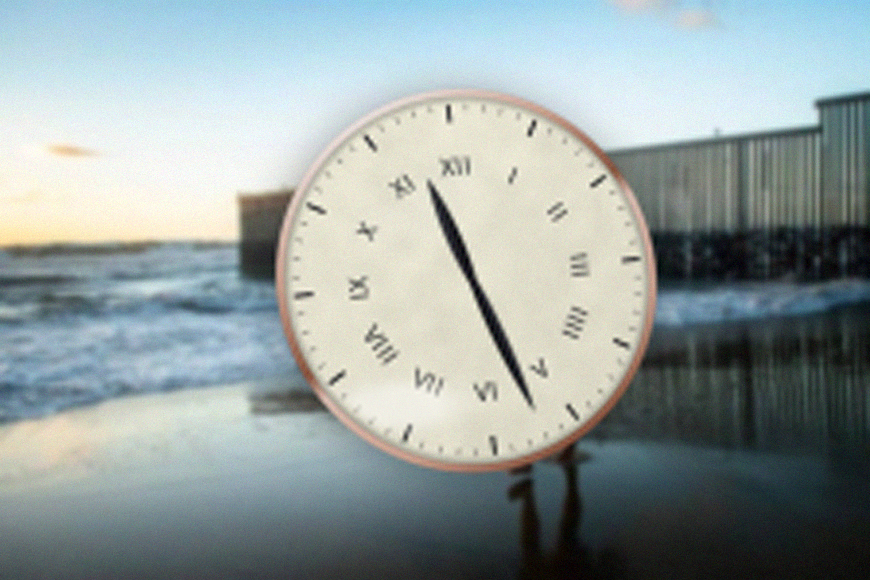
11.27
